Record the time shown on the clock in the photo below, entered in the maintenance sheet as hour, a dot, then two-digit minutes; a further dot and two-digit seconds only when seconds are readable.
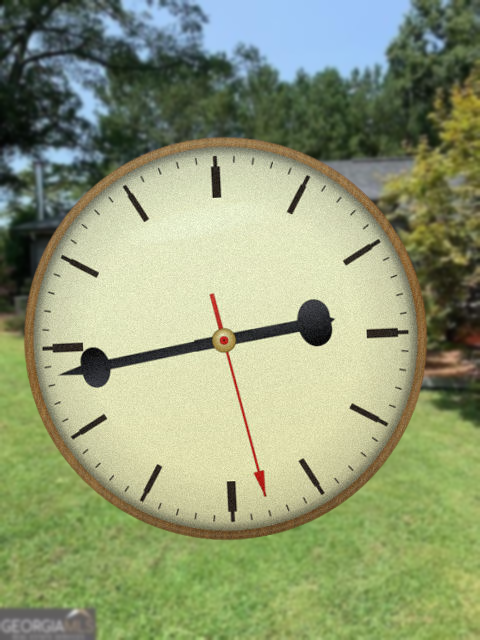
2.43.28
